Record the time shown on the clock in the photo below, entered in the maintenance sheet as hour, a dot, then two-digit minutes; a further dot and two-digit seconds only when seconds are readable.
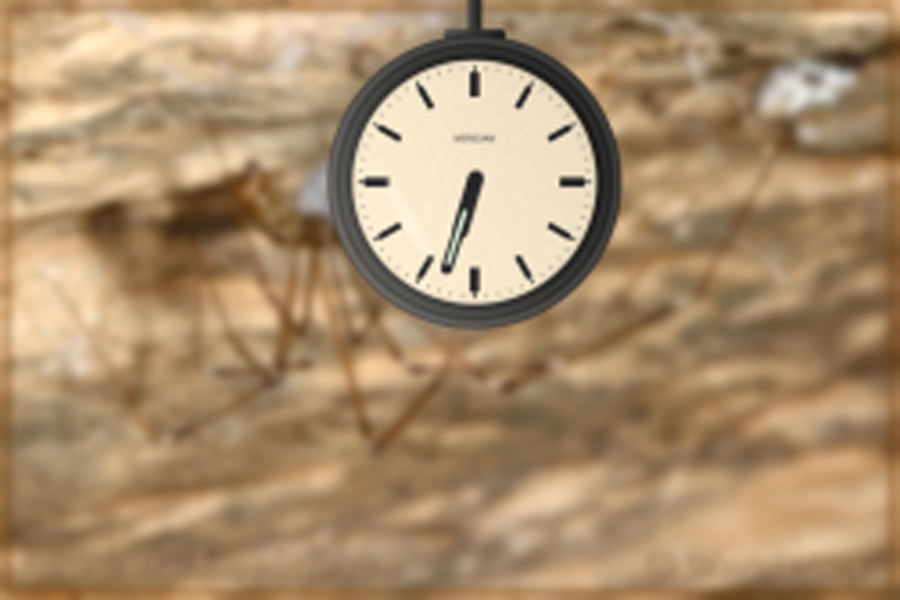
6.33
